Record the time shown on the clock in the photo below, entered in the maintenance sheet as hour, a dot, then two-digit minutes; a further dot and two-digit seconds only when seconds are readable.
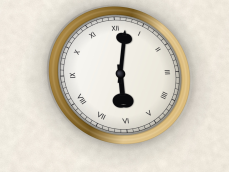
6.02
